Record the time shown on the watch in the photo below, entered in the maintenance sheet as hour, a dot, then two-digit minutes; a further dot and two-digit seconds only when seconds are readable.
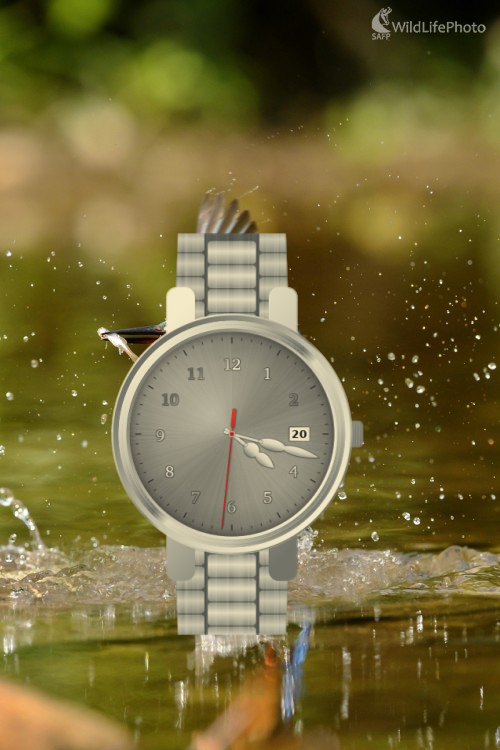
4.17.31
